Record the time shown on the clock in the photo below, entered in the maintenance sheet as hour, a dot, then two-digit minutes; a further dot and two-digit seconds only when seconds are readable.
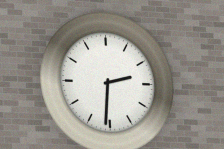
2.31
